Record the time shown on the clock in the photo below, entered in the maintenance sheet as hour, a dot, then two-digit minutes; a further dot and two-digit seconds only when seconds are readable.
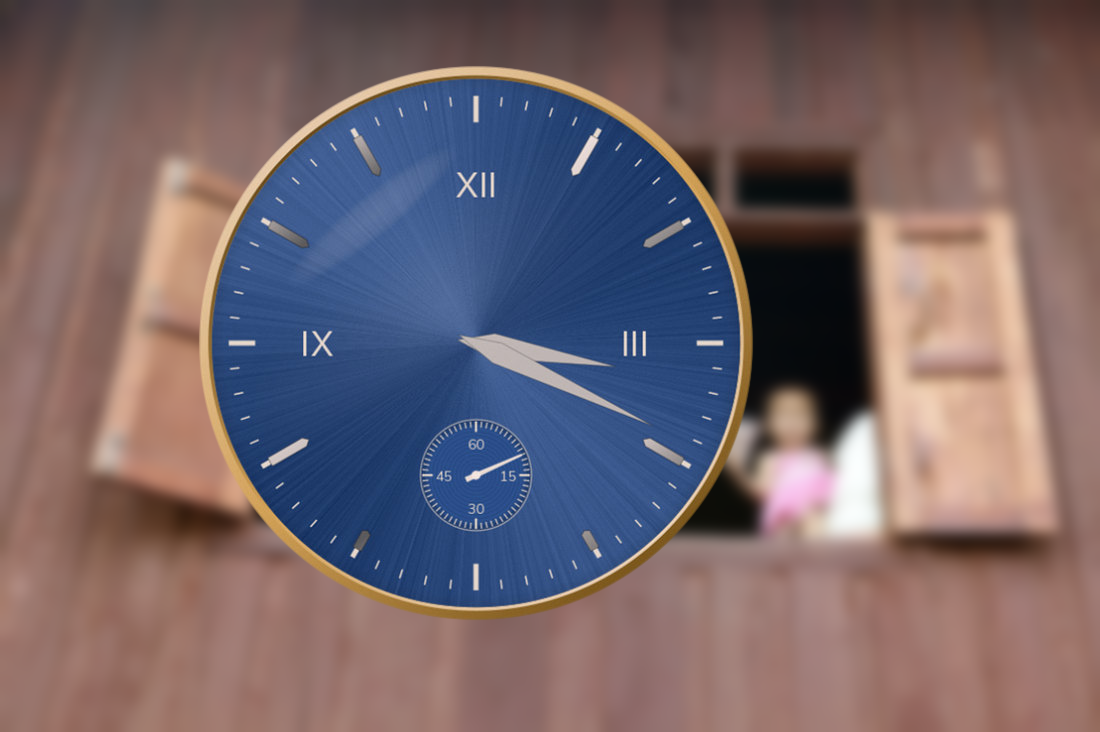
3.19.11
